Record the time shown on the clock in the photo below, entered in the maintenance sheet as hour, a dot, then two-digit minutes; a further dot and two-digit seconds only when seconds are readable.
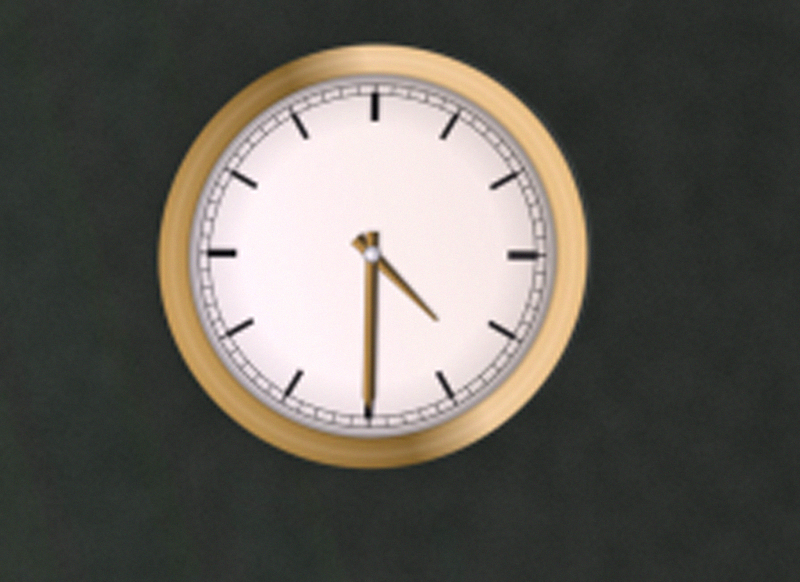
4.30
